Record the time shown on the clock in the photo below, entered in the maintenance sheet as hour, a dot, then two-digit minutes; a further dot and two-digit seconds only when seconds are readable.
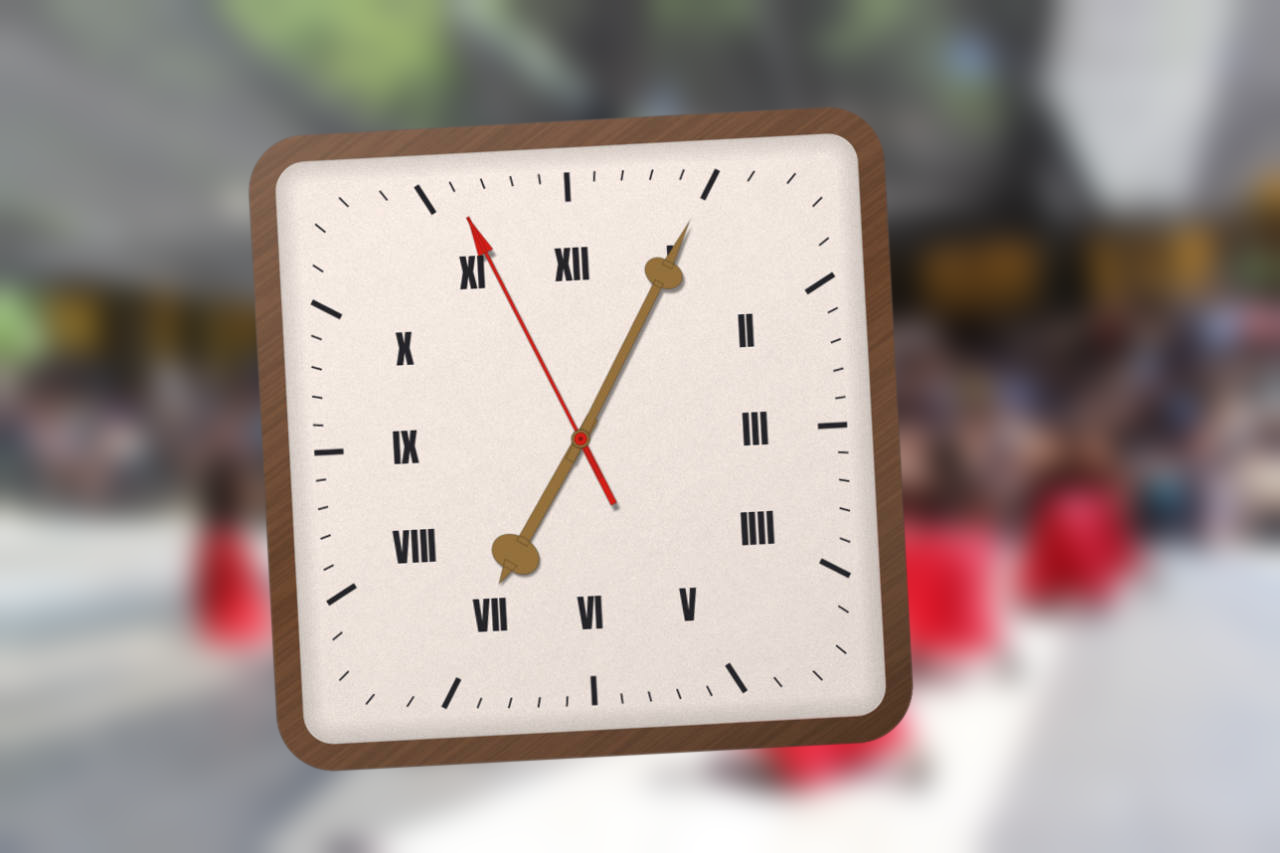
7.04.56
